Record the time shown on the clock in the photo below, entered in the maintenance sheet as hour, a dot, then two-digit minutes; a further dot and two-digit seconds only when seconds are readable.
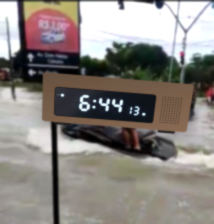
6.44.13
